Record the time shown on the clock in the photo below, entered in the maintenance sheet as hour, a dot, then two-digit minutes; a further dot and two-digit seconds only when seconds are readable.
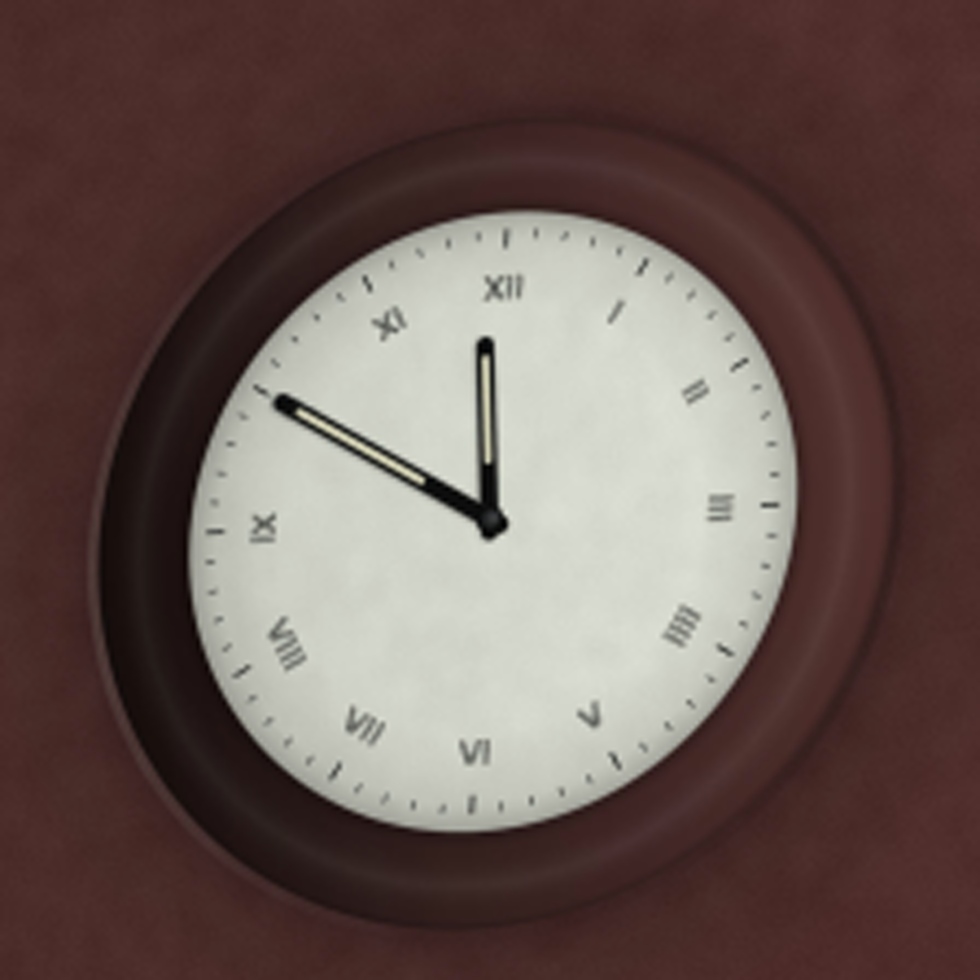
11.50
